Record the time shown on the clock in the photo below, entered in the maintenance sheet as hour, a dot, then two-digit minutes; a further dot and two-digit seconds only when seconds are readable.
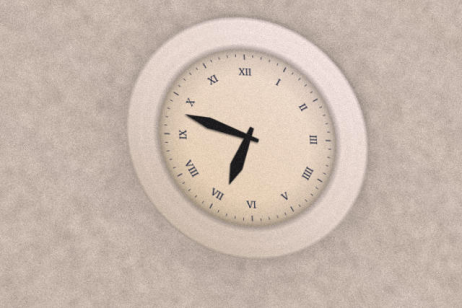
6.48
